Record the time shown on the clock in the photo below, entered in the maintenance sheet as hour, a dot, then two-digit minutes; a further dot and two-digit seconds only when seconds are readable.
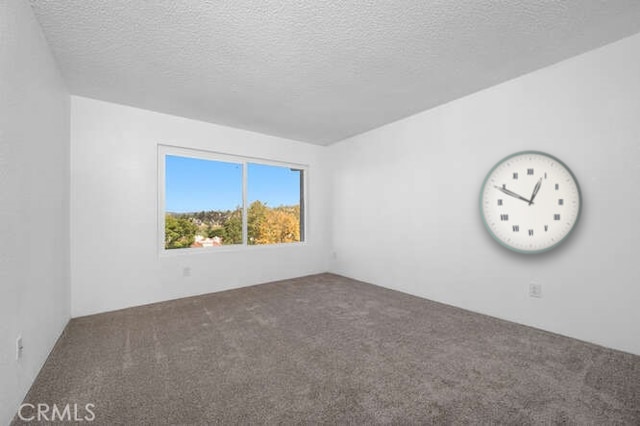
12.49
